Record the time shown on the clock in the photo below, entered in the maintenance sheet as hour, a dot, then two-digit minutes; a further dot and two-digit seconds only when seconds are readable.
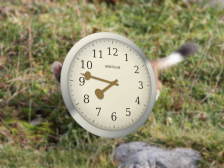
7.47
